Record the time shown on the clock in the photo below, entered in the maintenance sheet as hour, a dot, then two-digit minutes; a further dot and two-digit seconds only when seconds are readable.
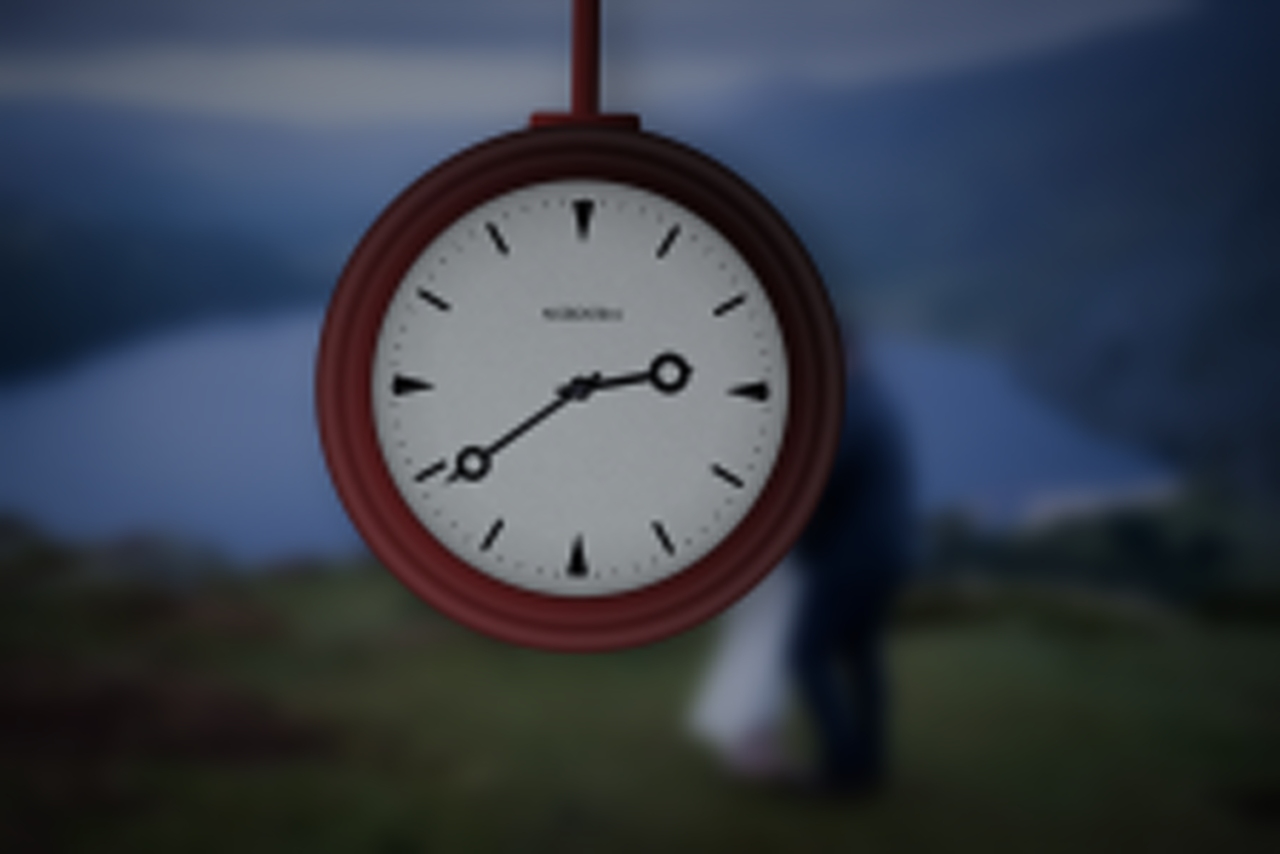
2.39
